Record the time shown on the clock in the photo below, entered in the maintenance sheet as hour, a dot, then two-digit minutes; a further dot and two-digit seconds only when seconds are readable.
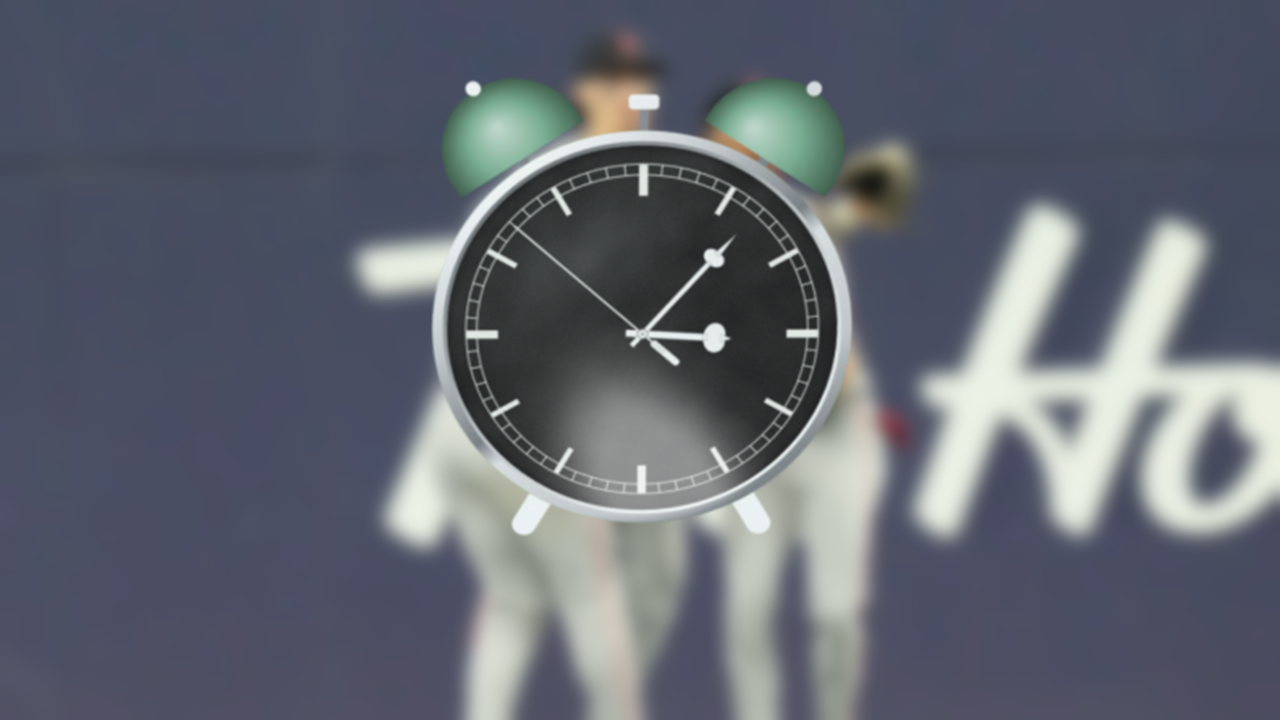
3.06.52
